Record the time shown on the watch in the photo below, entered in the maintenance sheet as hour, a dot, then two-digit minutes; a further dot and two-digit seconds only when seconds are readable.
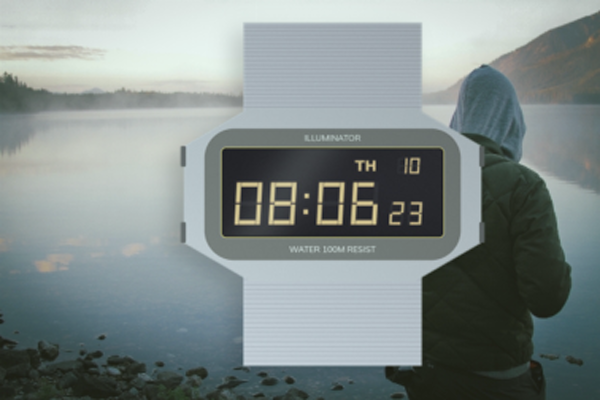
8.06.23
